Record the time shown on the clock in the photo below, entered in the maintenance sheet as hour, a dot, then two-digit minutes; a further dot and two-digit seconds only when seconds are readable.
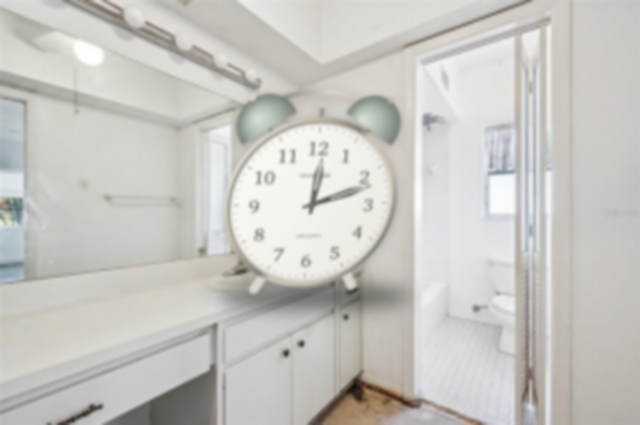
12.12
